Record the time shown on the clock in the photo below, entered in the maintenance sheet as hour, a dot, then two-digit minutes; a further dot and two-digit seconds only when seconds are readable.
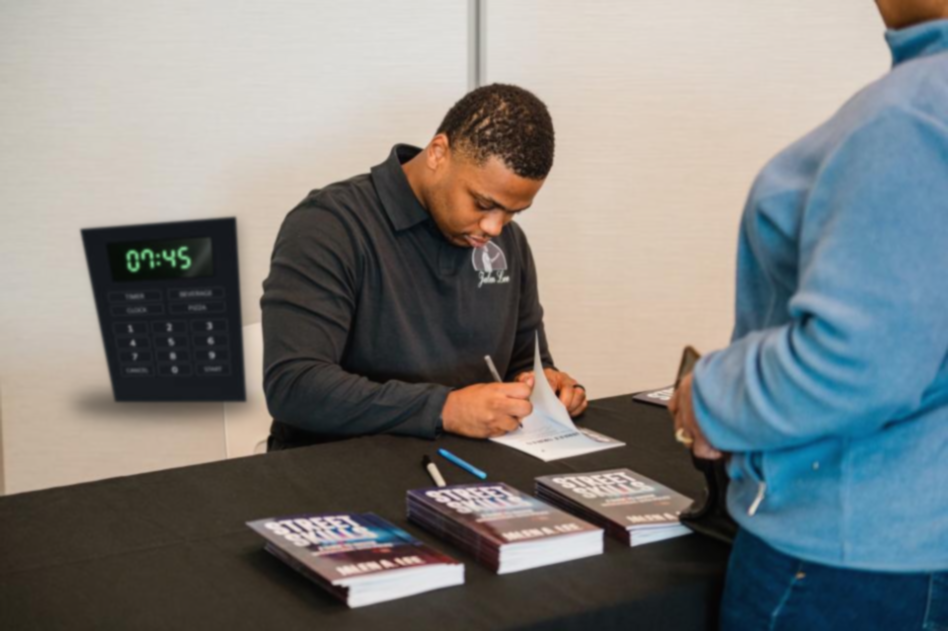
7.45
